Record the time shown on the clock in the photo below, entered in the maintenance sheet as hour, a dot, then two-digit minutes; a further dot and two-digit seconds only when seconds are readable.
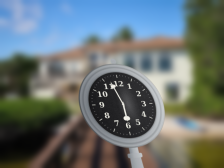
5.57
